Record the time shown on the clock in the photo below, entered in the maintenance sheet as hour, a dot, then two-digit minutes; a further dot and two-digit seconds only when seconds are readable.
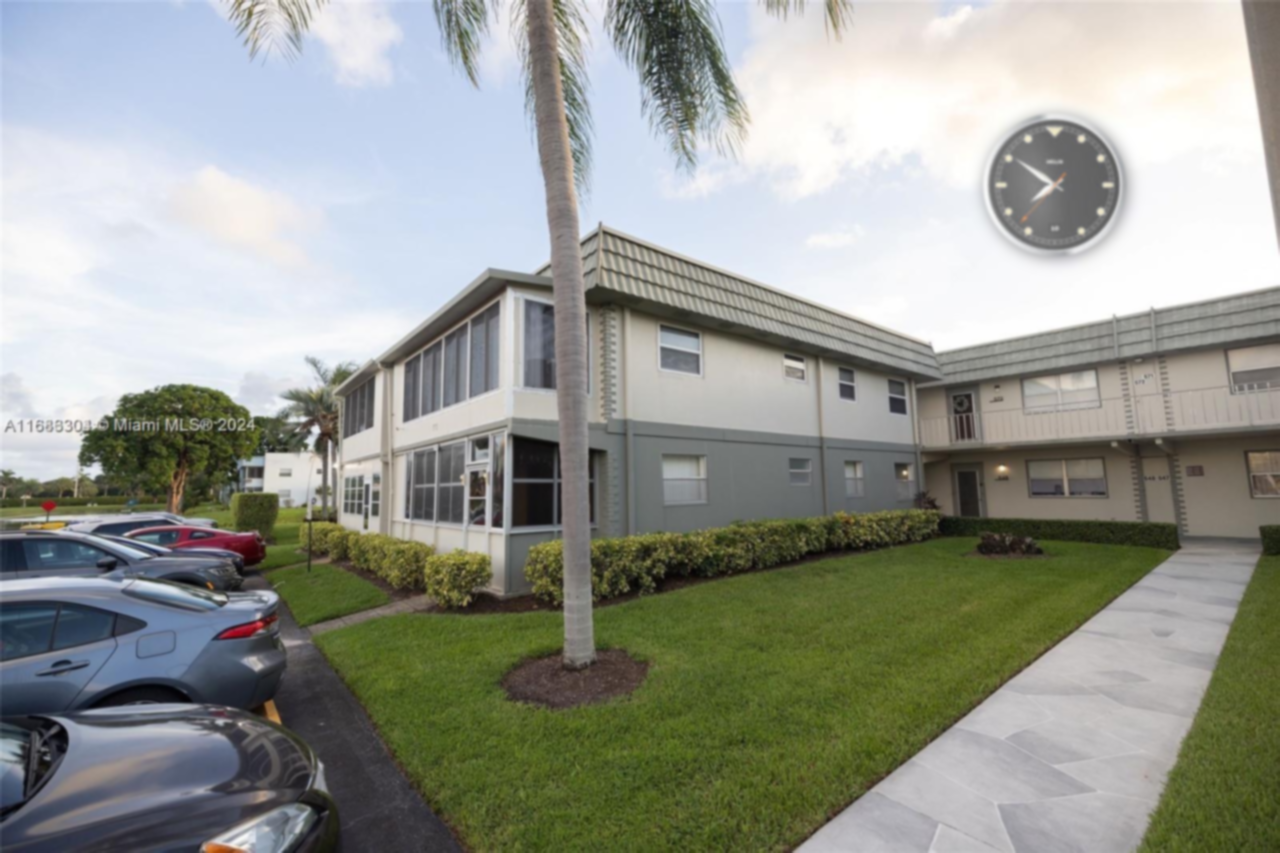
7.50.37
